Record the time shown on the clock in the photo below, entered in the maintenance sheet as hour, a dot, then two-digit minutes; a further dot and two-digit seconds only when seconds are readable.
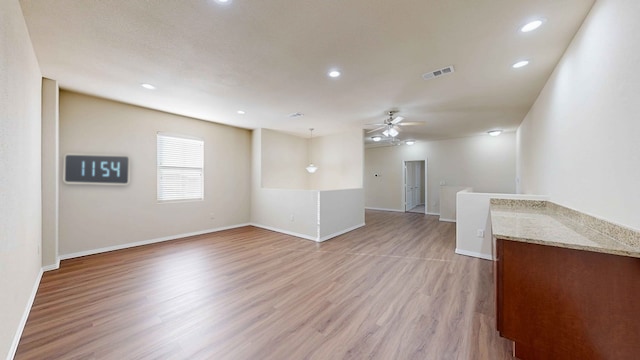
11.54
